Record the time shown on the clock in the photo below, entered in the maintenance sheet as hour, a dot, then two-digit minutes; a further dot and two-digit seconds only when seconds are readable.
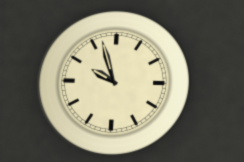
9.57
